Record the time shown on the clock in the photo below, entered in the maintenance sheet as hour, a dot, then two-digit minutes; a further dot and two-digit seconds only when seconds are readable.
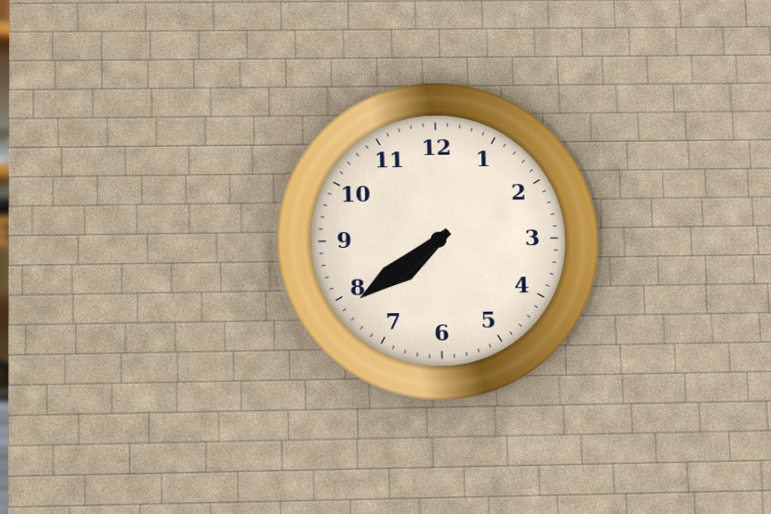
7.39
